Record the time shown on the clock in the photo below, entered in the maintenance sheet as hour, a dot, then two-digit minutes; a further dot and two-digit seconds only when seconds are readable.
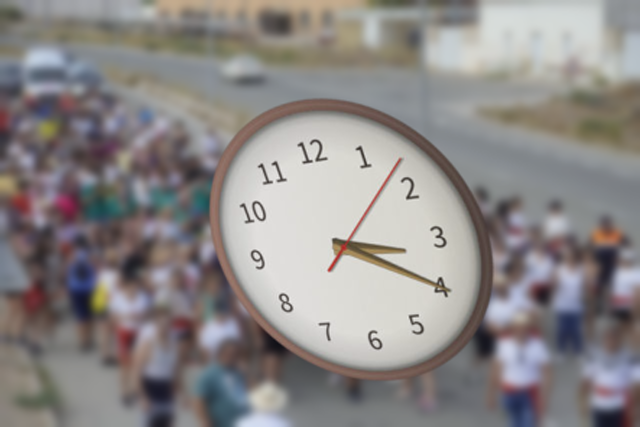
3.20.08
